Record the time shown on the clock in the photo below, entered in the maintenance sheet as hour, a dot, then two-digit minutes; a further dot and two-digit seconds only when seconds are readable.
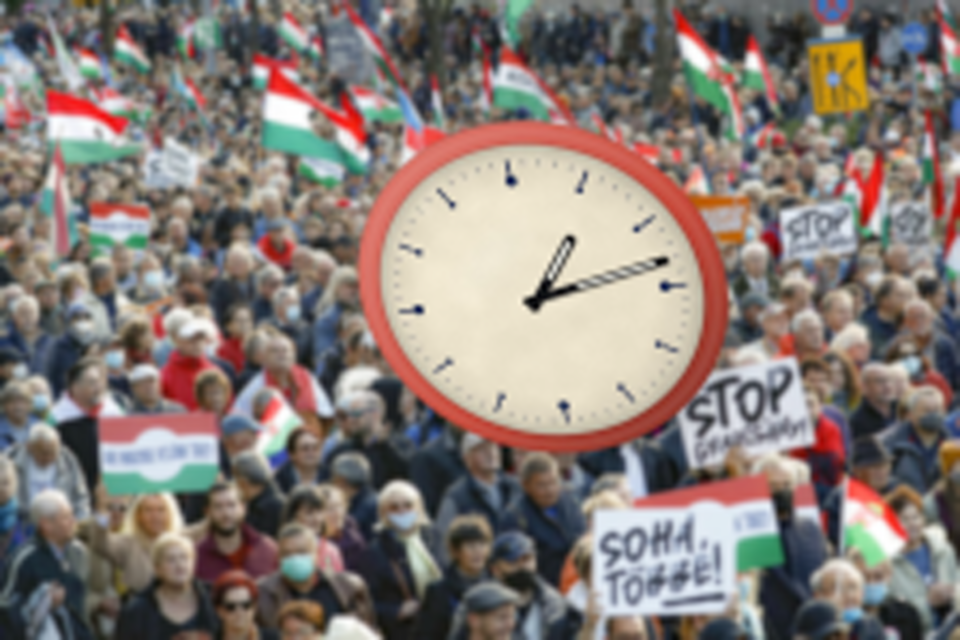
1.13
